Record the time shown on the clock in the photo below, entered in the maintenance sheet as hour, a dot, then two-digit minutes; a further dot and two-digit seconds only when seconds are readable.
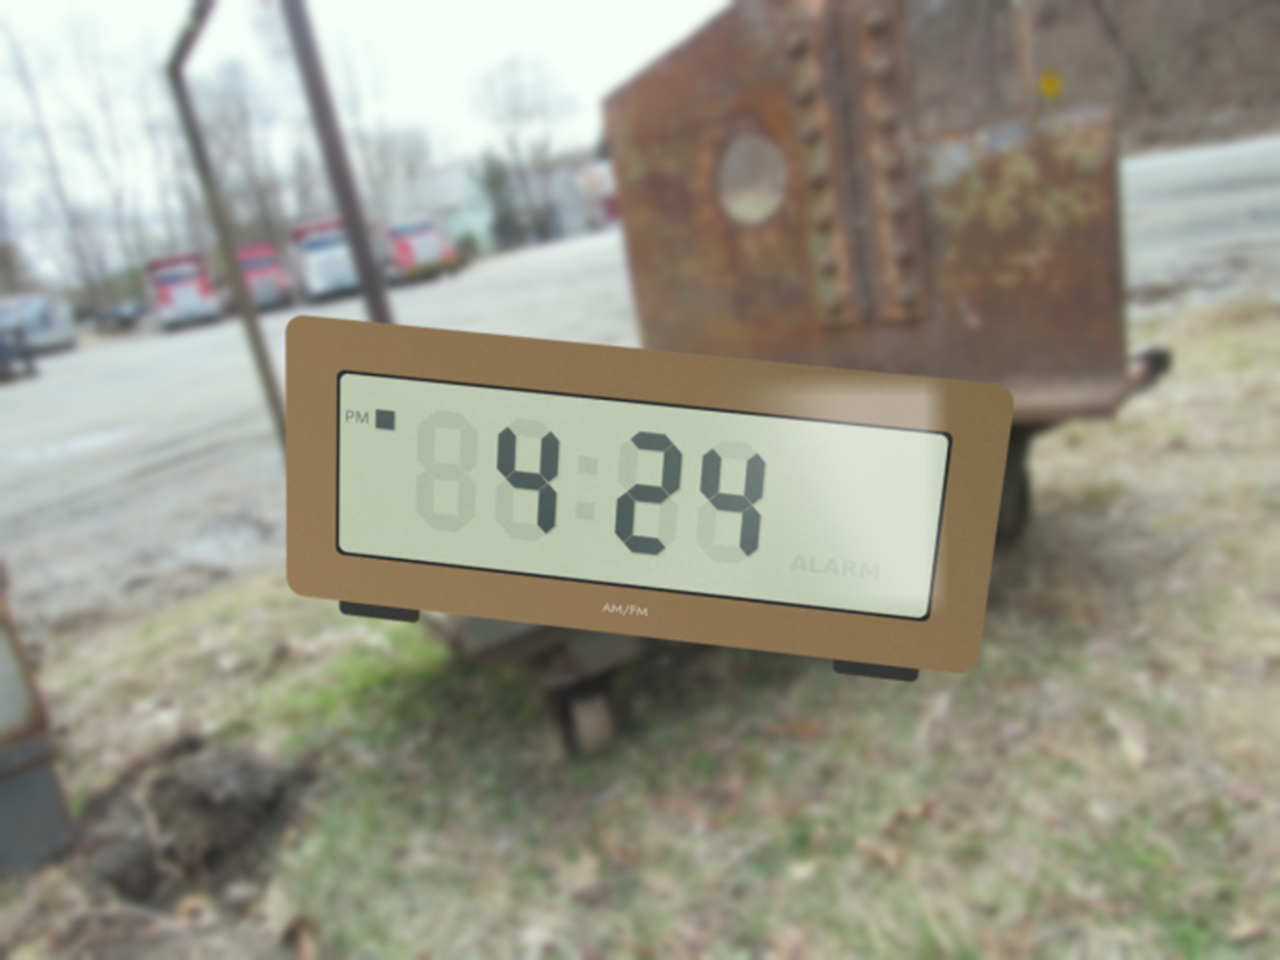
4.24
